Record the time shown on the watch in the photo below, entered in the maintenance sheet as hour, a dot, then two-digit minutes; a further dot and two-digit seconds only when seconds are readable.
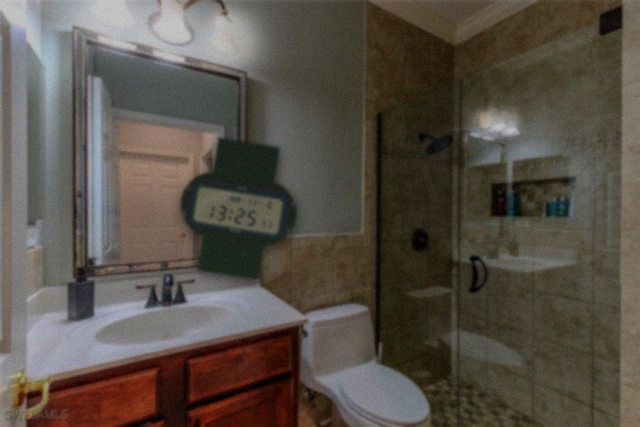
13.25
